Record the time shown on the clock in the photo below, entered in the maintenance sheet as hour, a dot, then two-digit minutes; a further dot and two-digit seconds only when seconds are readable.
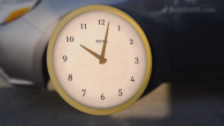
10.02
